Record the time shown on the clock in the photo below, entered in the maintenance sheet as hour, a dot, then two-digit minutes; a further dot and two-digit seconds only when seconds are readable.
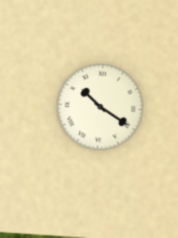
10.20
